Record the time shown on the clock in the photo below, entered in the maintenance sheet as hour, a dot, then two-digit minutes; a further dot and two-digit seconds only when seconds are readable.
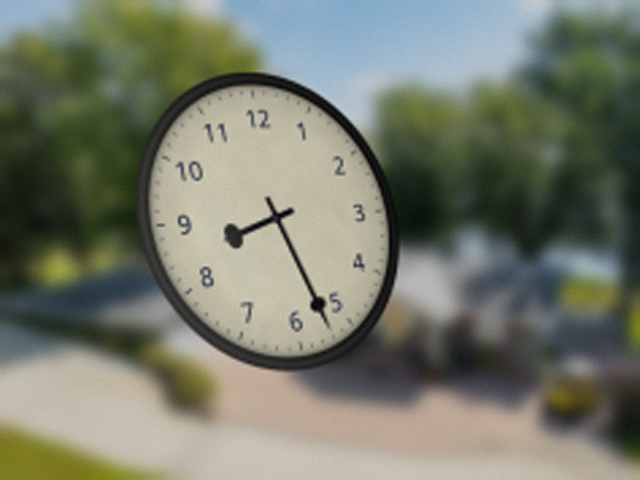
8.27
